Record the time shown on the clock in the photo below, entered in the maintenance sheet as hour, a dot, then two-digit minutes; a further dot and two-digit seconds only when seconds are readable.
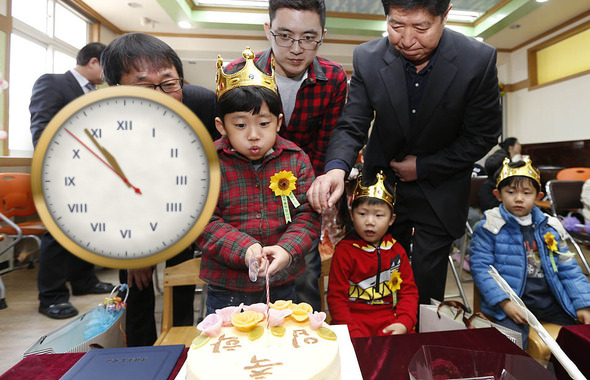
10.53.52
